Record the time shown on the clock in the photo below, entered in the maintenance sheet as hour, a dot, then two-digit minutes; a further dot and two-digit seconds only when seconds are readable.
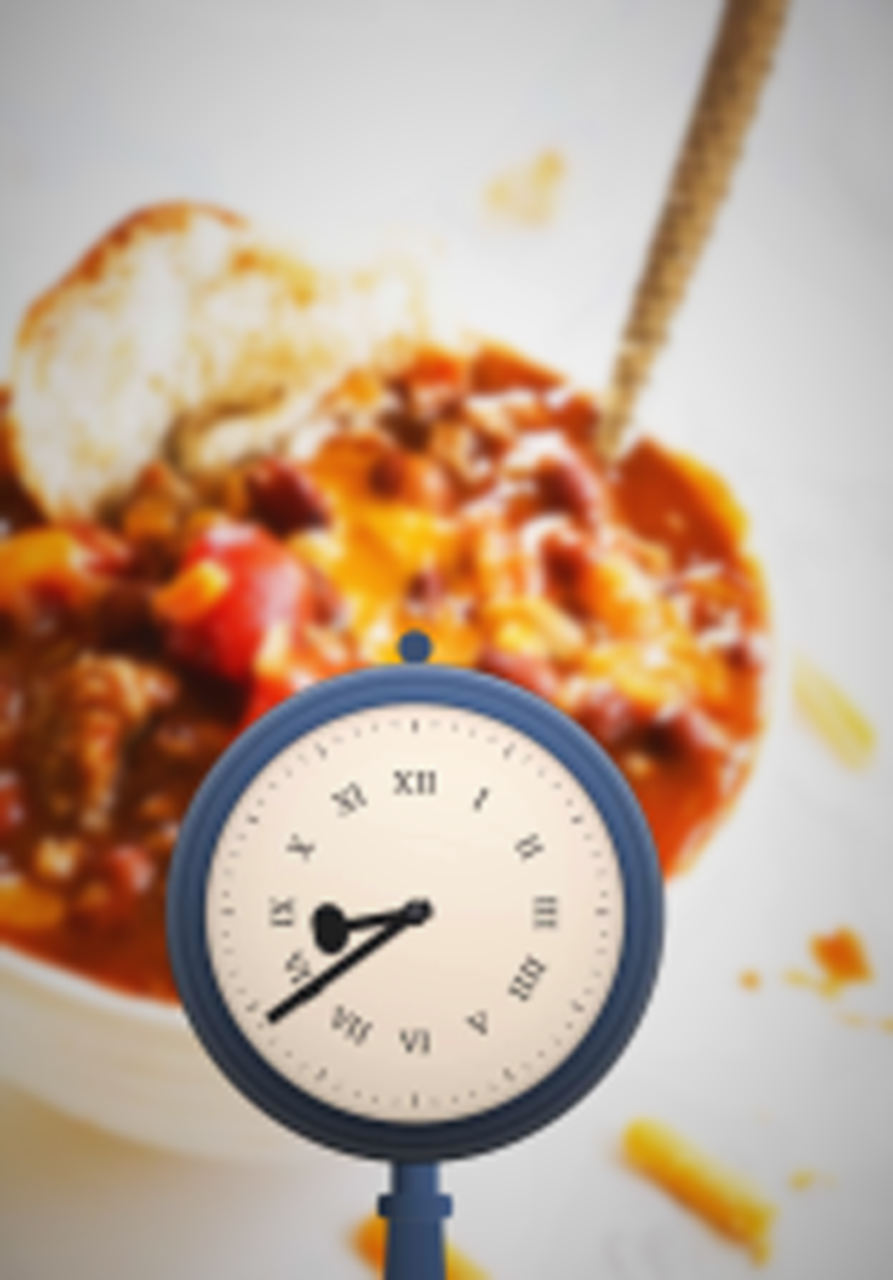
8.39
